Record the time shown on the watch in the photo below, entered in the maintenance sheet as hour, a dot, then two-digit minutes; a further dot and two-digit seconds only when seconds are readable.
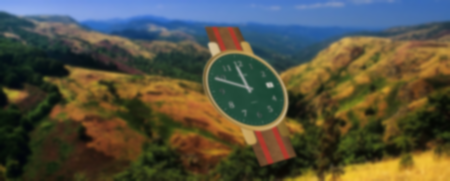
11.49
